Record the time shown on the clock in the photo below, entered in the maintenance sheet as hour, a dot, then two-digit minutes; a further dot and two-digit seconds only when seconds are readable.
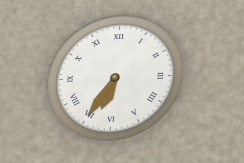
6.35
